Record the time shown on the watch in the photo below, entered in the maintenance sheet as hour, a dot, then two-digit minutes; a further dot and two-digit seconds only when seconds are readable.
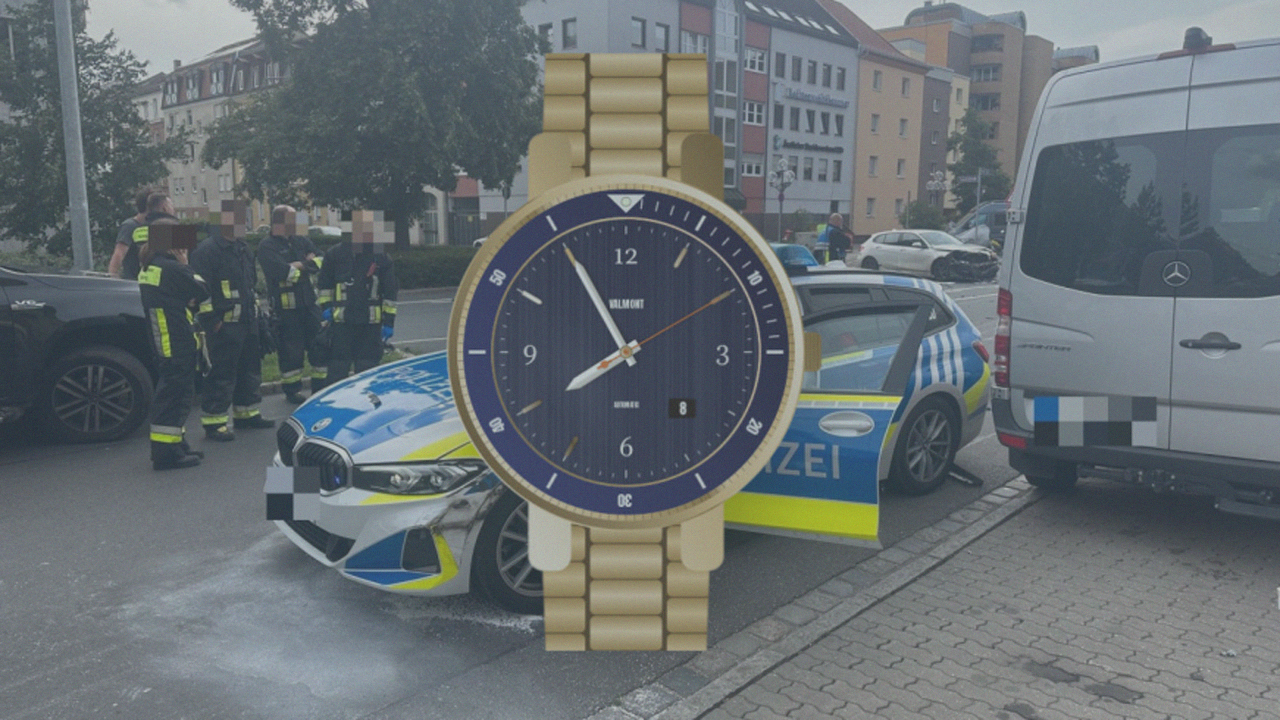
7.55.10
